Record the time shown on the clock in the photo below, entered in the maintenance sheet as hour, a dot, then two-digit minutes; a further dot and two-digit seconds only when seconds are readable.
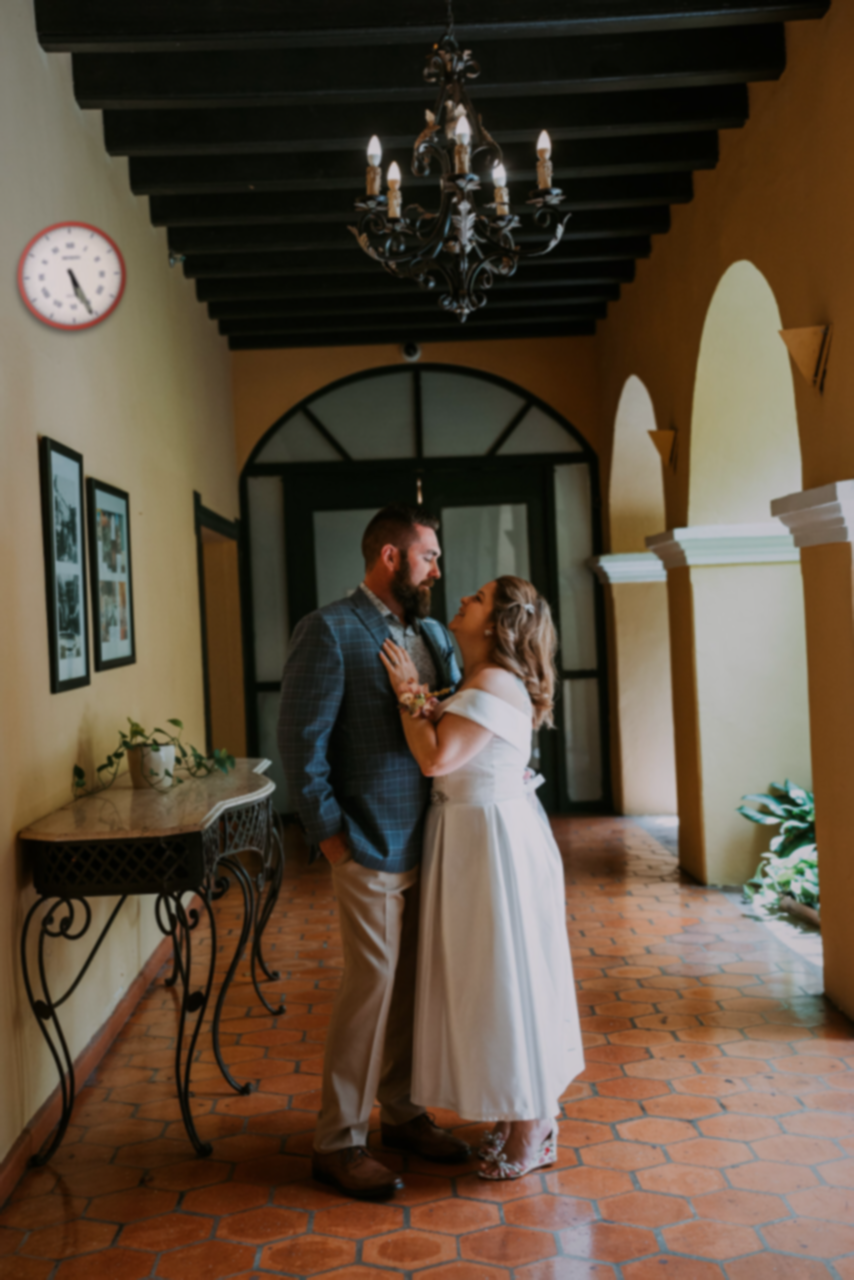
5.26
